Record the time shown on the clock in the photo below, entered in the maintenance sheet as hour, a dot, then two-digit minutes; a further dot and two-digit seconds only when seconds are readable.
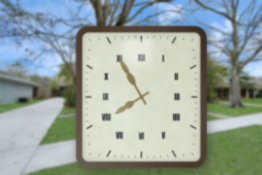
7.55
